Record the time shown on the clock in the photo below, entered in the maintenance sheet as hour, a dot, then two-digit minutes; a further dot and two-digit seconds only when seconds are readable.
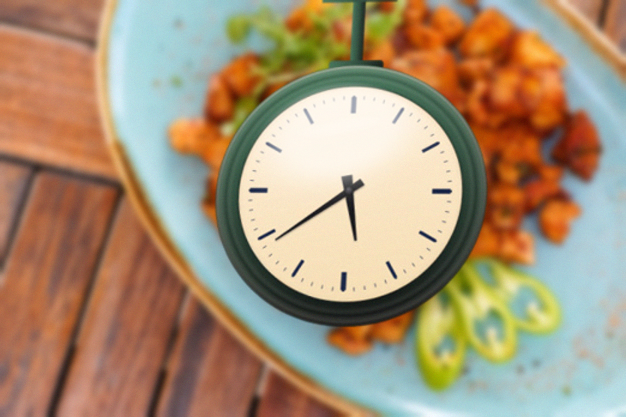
5.39
